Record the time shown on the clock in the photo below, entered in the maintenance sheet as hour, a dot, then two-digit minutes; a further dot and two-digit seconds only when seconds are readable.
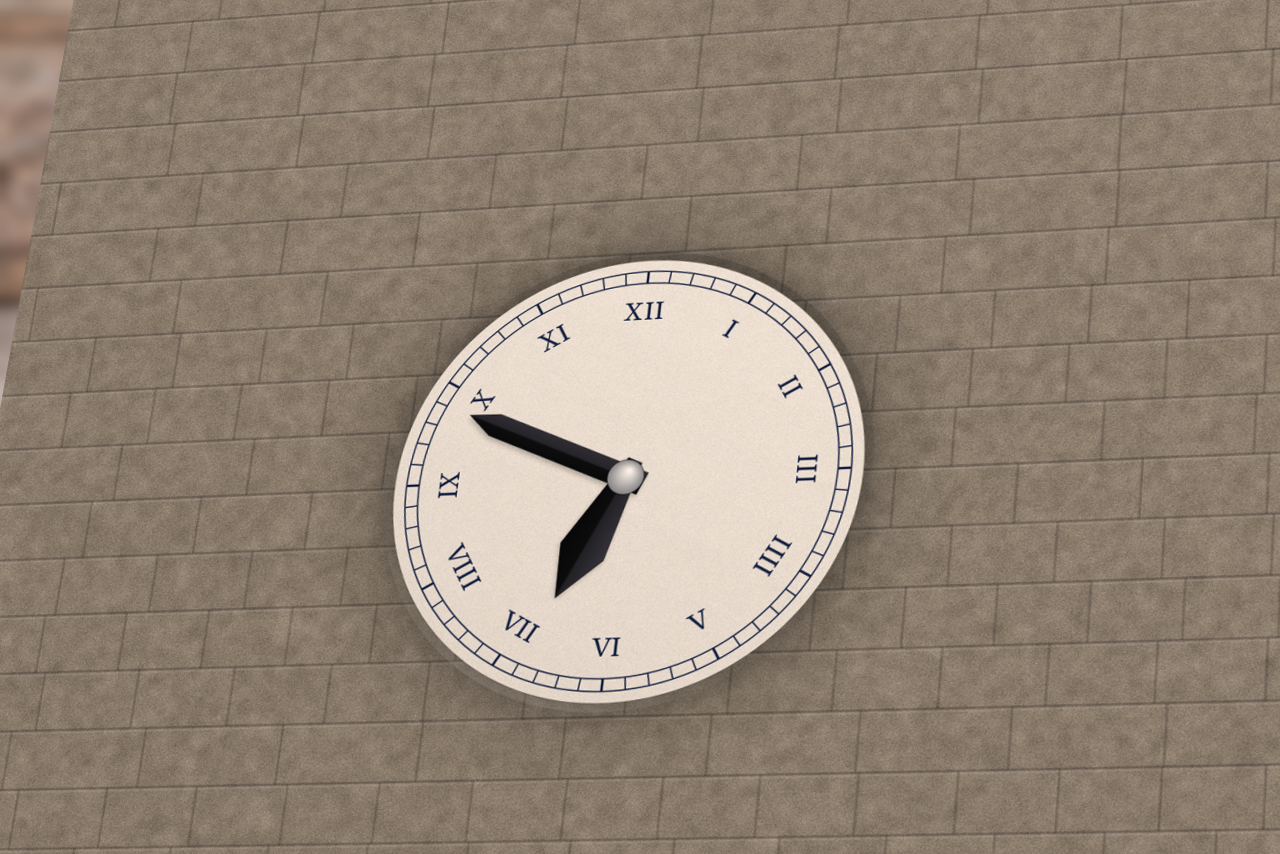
6.49
